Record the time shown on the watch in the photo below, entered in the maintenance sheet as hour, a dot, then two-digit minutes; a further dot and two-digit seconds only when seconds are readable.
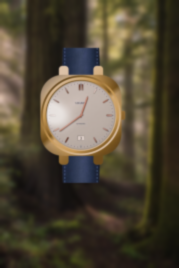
12.39
